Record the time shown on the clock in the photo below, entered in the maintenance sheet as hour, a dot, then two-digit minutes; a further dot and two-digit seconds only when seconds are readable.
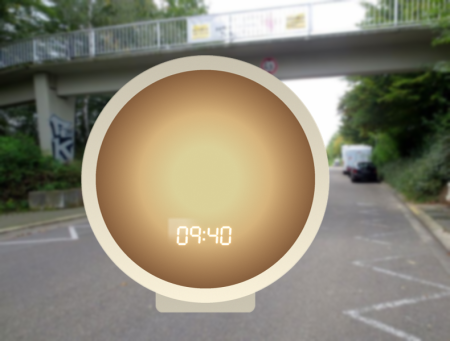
9.40
